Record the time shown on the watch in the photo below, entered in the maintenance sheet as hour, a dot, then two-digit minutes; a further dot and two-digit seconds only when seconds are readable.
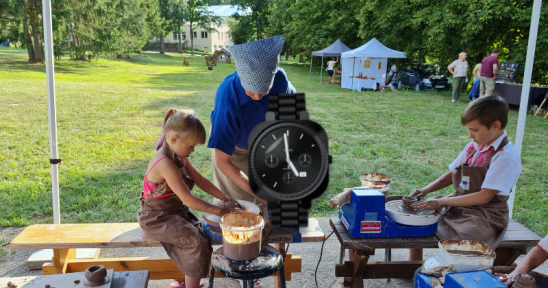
4.59
